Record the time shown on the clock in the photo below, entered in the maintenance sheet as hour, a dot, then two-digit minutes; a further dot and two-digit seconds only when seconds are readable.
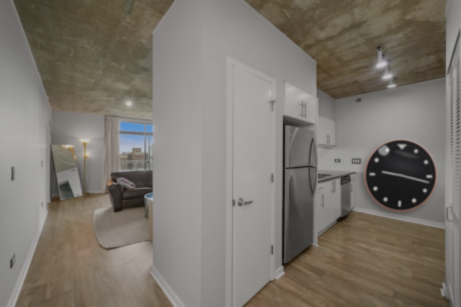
9.17
